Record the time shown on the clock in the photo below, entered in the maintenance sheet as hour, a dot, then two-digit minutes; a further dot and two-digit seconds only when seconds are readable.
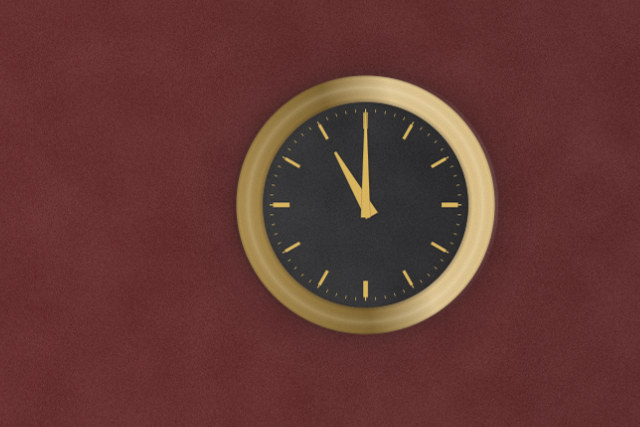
11.00
